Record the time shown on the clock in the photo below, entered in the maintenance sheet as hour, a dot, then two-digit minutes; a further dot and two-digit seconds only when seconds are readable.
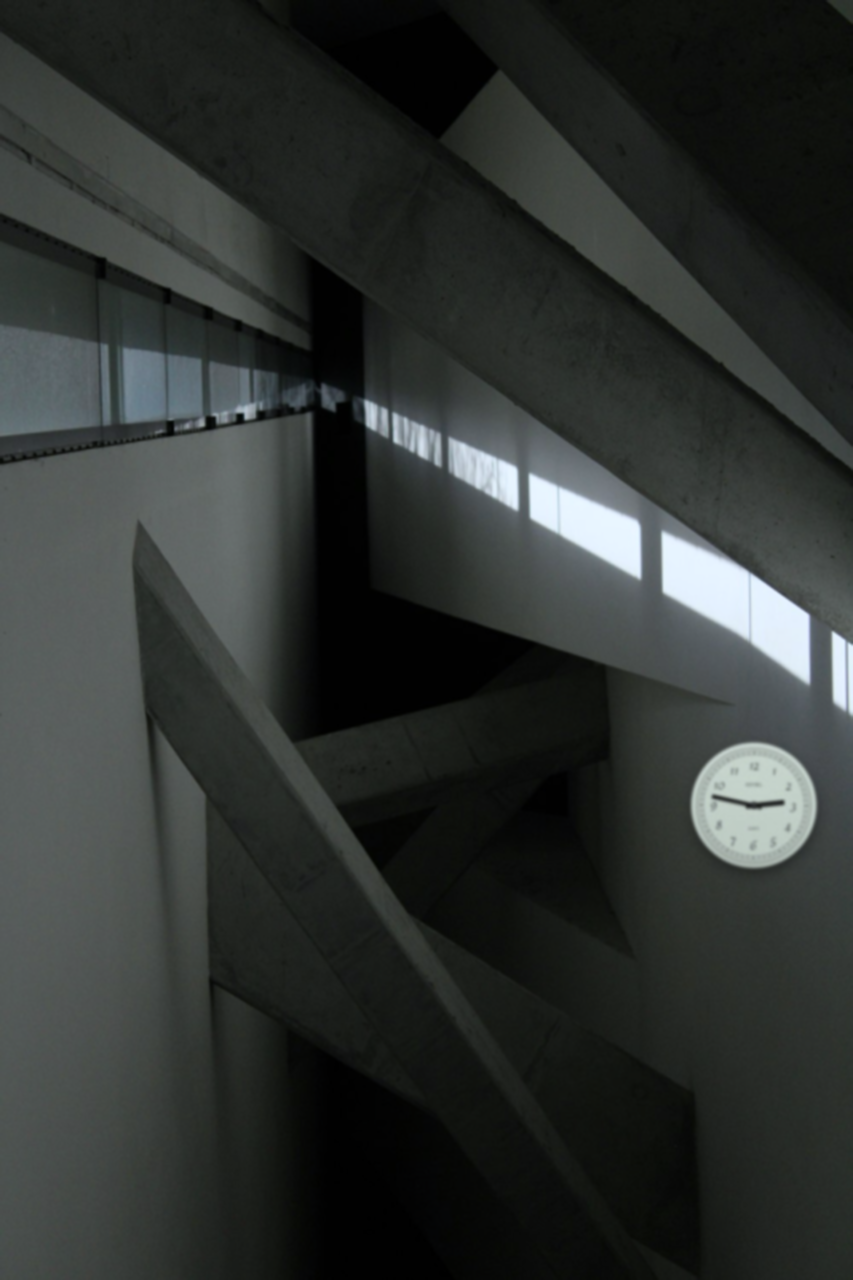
2.47
